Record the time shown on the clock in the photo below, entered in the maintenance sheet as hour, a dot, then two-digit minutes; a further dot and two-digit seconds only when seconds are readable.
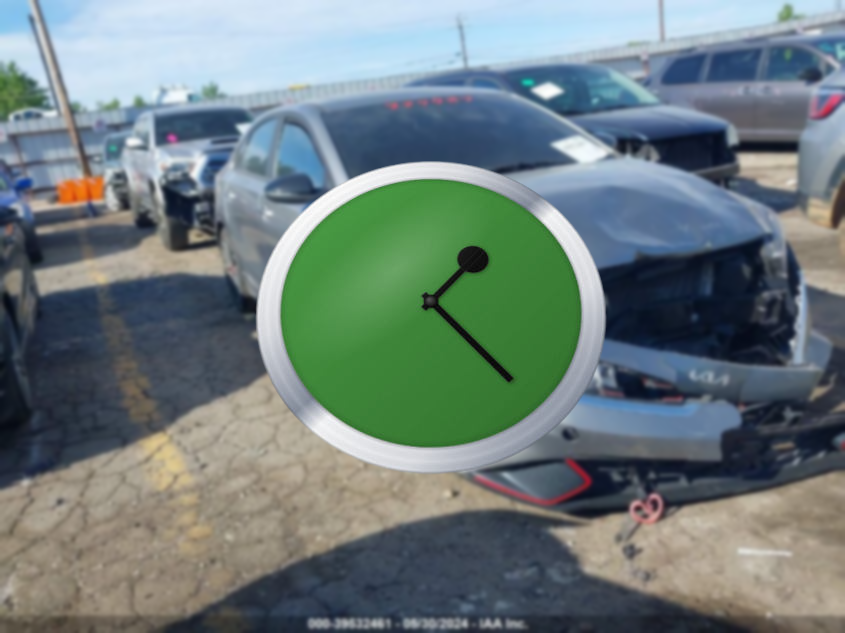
1.23
